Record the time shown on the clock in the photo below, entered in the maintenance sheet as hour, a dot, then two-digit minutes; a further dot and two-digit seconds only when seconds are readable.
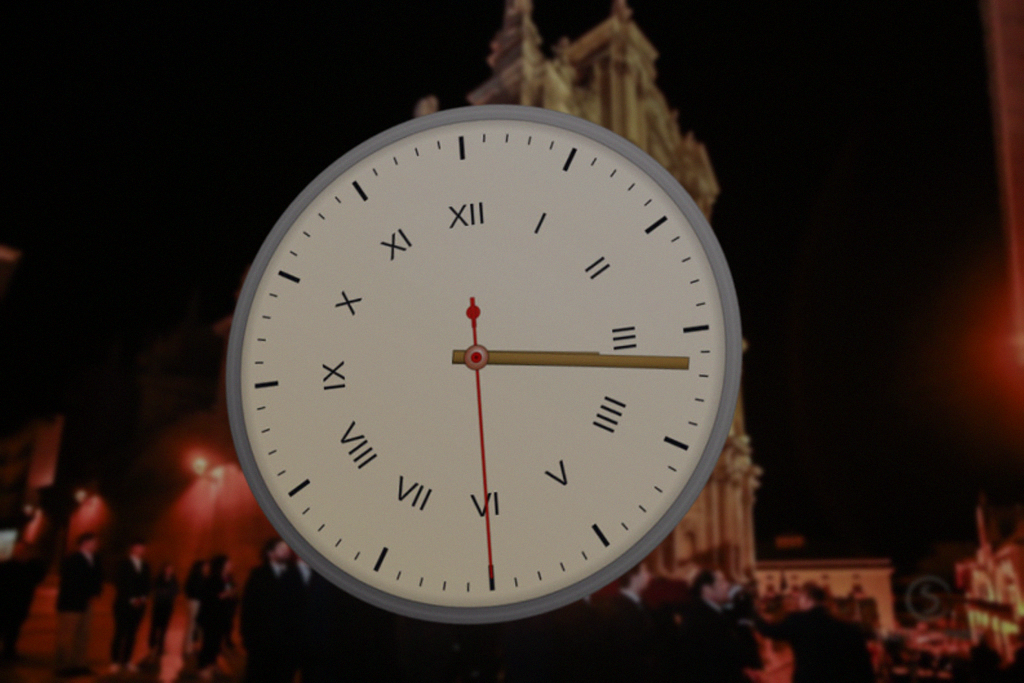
3.16.30
